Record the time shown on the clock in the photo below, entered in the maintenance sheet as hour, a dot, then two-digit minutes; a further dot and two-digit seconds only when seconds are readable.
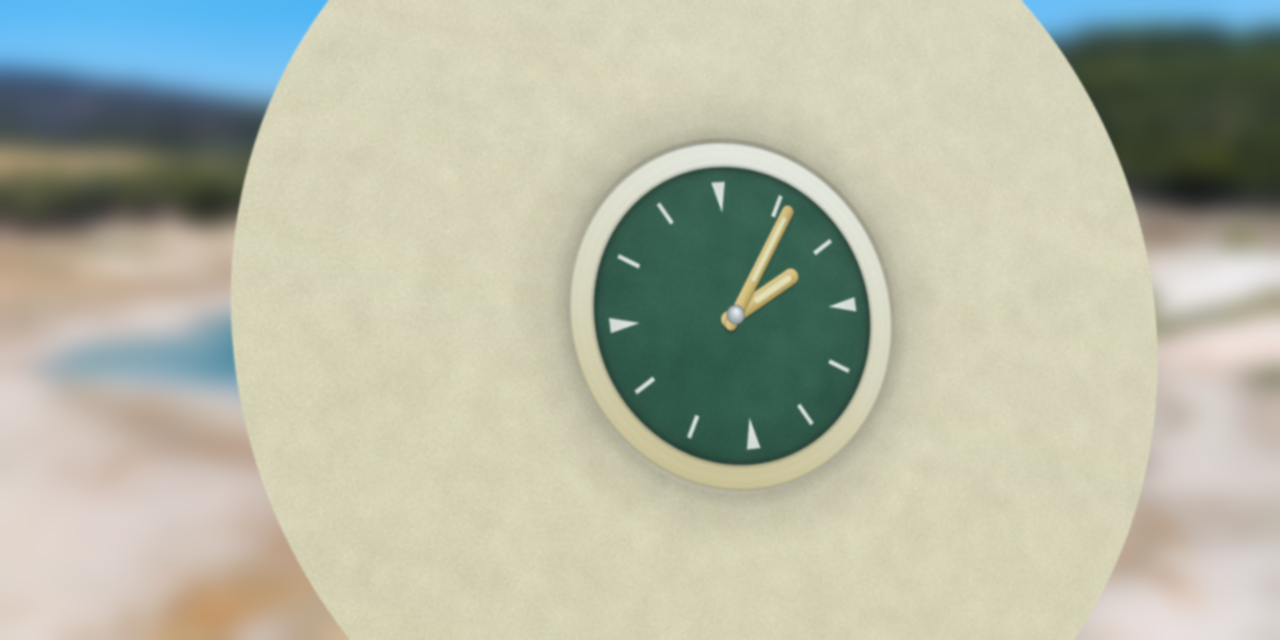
2.06
